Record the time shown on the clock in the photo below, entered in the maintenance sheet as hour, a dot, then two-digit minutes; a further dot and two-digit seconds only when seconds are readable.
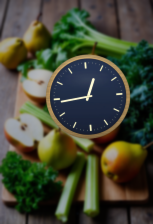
12.44
